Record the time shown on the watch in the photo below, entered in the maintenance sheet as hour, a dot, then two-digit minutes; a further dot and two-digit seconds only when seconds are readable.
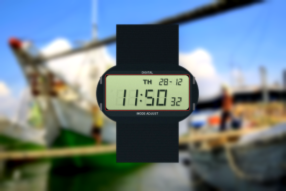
11.50
